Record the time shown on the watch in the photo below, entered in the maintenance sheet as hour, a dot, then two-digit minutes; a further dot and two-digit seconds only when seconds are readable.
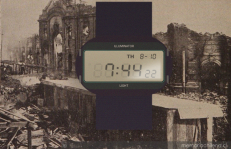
7.44.22
